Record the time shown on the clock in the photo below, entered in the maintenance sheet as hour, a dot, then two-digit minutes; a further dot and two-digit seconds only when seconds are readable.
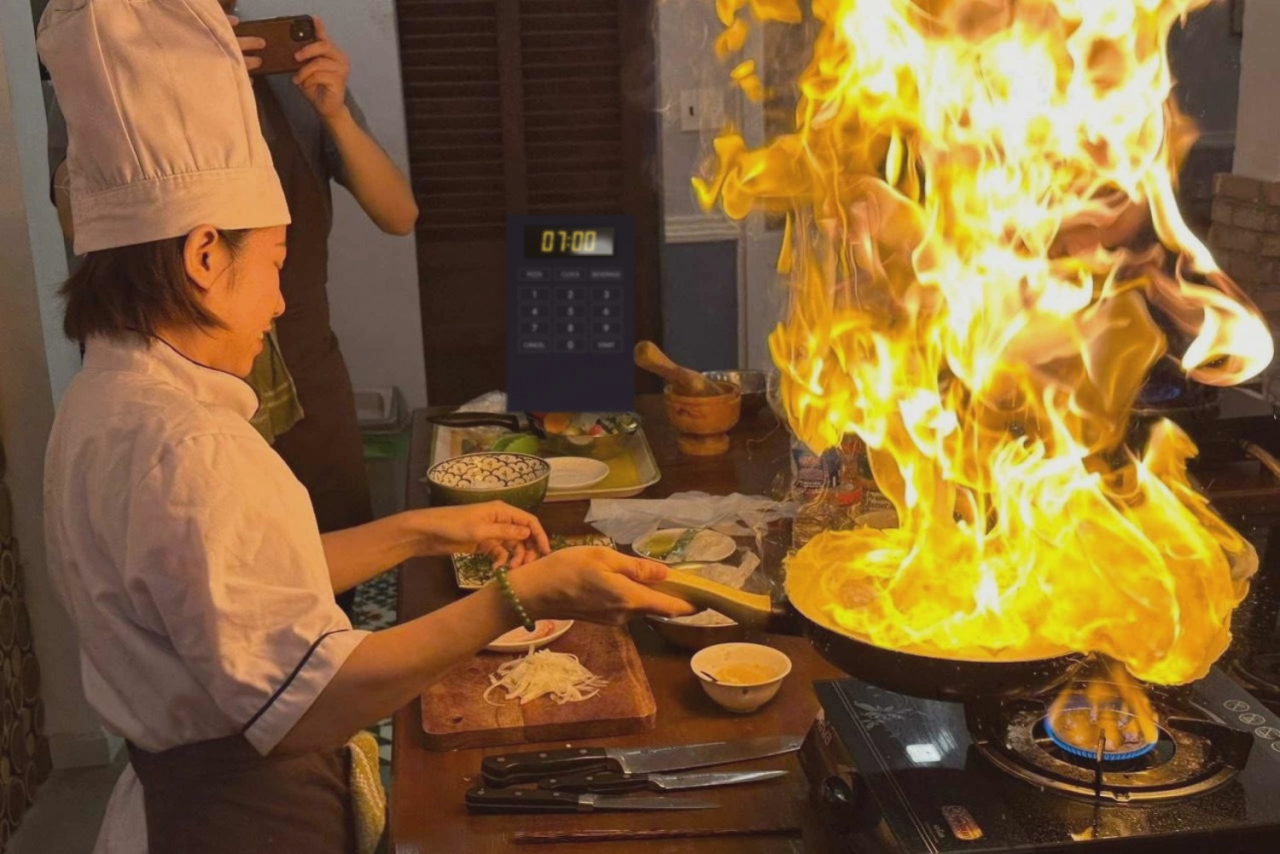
7.00
